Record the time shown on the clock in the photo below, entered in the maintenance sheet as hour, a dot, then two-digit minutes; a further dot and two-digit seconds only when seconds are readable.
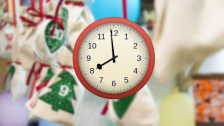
7.59
